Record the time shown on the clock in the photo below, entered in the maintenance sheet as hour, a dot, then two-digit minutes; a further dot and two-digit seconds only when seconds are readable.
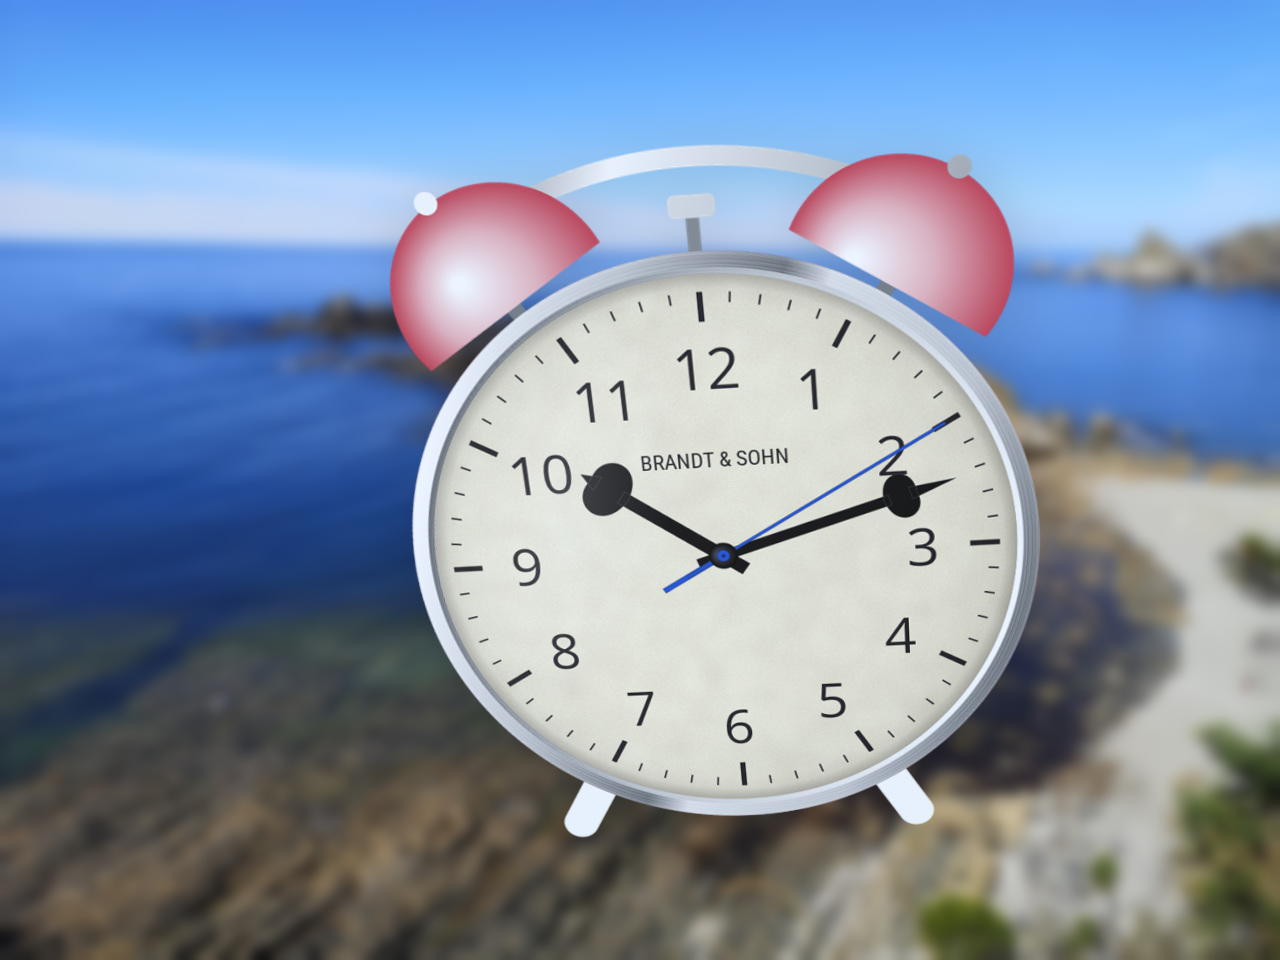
10.12.10
